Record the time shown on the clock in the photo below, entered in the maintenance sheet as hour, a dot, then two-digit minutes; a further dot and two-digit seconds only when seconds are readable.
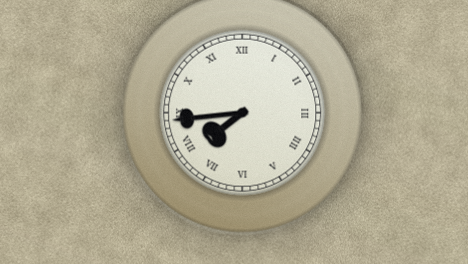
7.44
